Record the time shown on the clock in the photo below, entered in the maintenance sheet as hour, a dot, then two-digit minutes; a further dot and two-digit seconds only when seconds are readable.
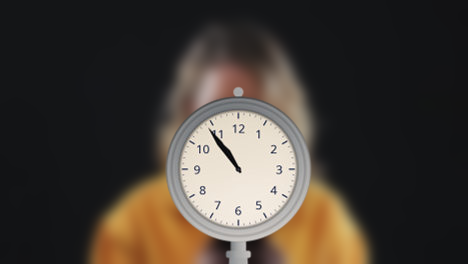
10.54
